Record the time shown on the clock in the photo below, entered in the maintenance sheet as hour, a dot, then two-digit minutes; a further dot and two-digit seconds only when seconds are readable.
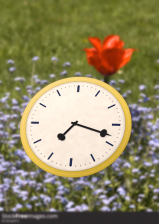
7.18
